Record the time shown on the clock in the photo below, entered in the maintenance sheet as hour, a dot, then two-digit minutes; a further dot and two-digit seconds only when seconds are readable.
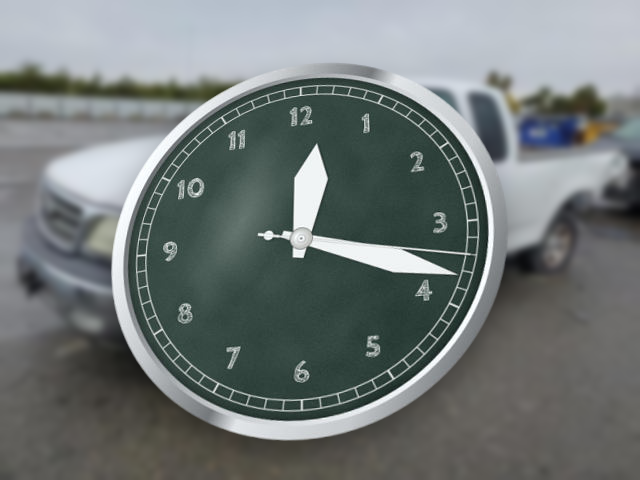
12.18.17
